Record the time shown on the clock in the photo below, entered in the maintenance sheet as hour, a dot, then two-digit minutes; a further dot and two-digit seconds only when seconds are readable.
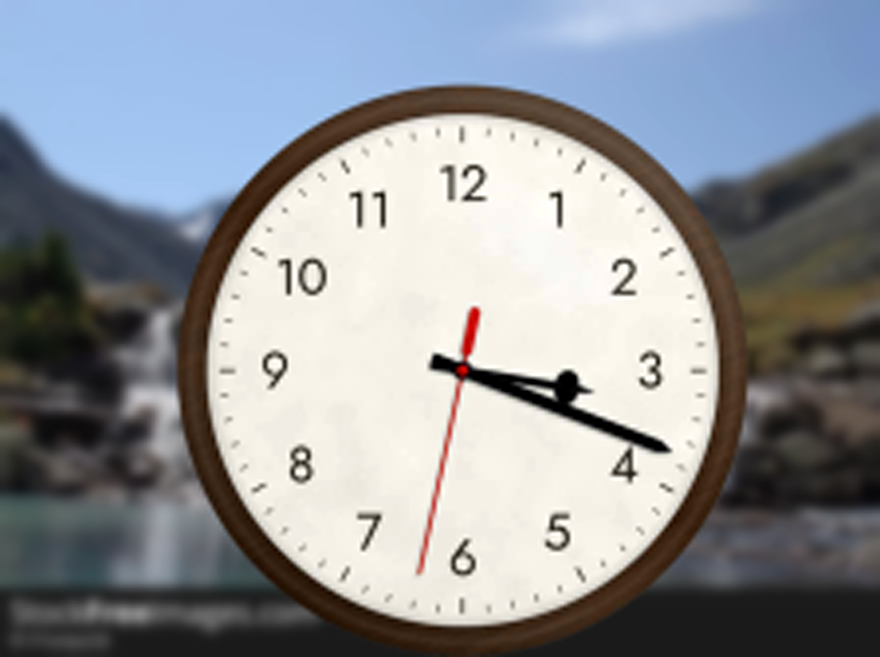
3.18.32
